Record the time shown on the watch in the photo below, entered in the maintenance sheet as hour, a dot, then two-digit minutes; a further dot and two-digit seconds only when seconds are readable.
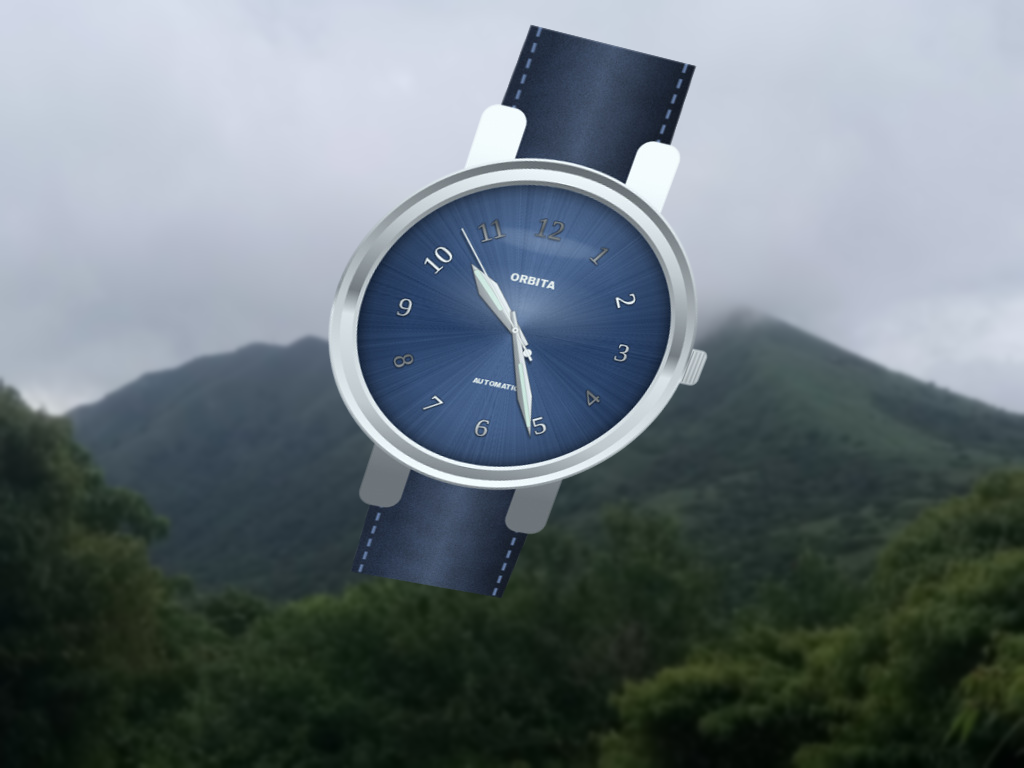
10.25.53
